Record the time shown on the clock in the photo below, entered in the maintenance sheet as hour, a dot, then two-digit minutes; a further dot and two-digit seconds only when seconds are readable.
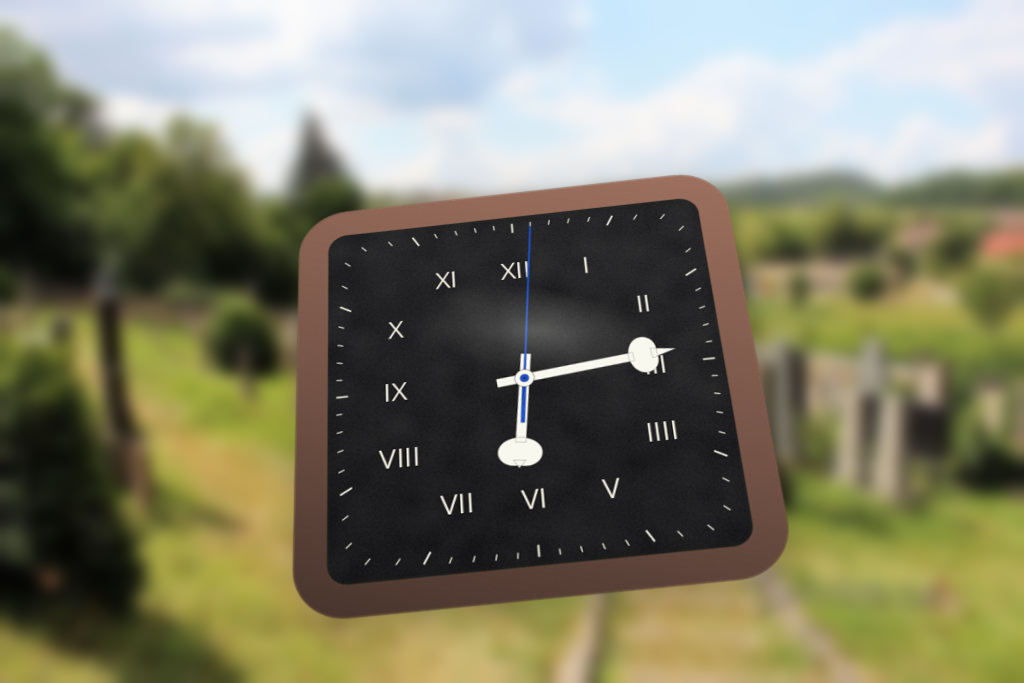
6.14.01
